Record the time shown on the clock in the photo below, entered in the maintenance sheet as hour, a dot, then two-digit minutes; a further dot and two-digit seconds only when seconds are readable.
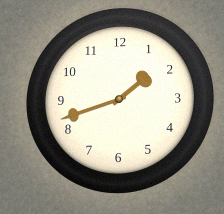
1.42
